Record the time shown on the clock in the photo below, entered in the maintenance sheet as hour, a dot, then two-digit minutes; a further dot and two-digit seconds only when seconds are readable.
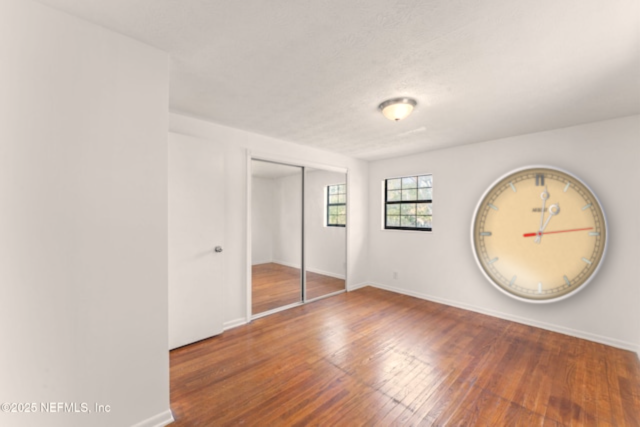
1.01.14
